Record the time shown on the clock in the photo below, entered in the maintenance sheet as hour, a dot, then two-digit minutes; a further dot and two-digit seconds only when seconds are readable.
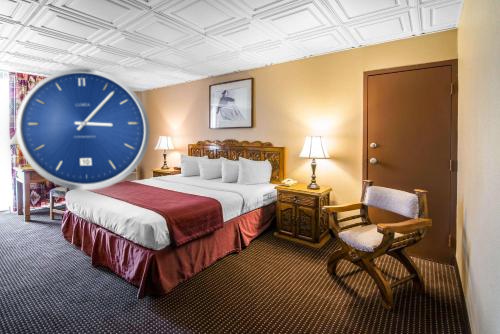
3.07
